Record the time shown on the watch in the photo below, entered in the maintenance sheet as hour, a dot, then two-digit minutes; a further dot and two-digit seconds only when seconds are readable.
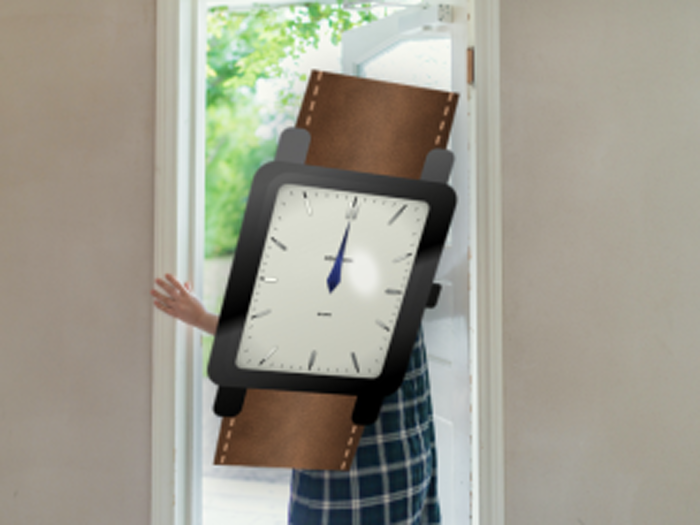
12.00
